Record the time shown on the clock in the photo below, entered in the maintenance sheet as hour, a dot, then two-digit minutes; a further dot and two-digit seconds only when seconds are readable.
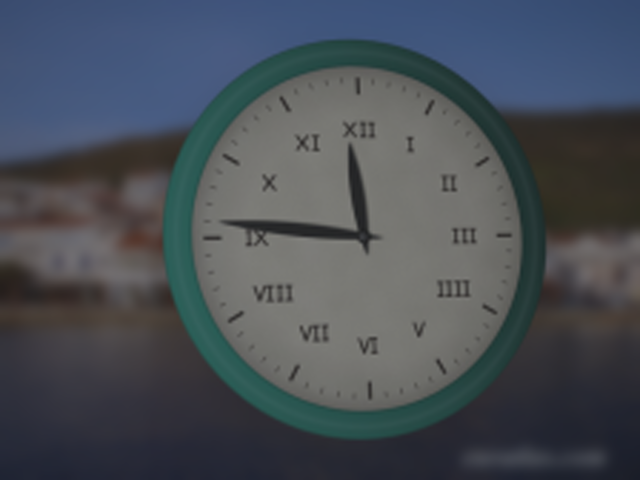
11.46
